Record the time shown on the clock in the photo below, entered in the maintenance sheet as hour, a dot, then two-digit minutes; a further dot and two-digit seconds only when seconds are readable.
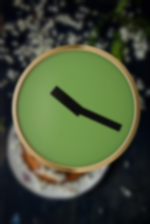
10.19
